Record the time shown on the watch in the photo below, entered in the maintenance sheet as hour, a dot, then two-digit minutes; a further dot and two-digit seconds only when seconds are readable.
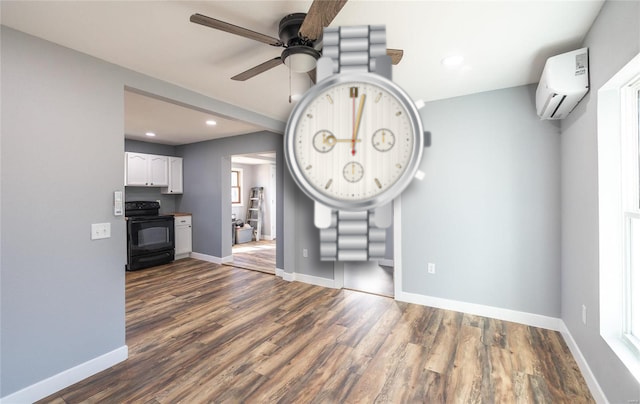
9.02
